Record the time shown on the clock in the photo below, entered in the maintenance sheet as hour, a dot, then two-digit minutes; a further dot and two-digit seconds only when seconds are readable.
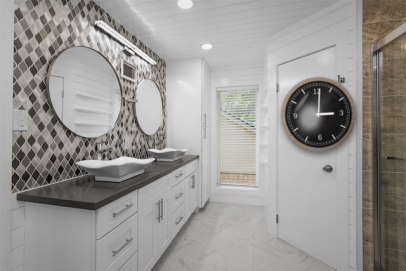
3.01
